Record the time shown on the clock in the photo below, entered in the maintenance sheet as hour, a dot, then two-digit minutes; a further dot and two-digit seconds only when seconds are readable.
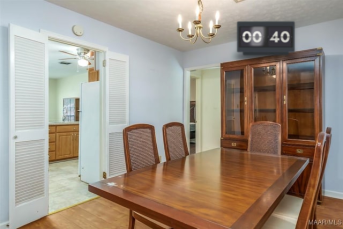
0.40
